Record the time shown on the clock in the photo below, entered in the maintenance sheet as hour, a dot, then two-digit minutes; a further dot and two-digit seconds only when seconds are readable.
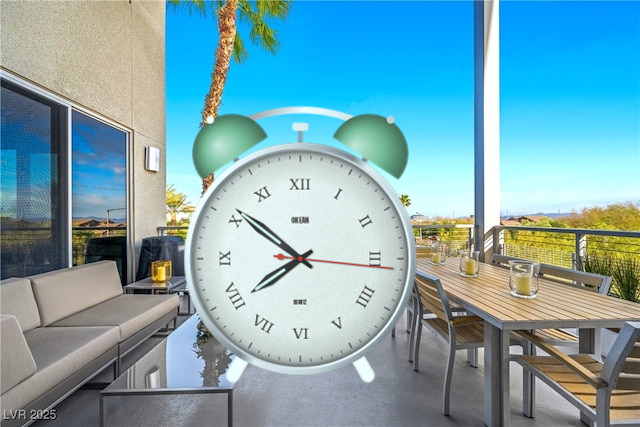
7.51.16
